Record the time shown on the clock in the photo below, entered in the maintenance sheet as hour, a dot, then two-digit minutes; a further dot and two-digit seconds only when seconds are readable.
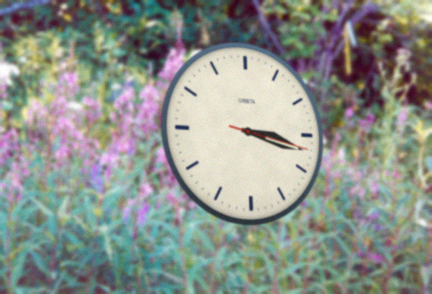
3.17.17
